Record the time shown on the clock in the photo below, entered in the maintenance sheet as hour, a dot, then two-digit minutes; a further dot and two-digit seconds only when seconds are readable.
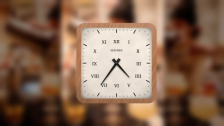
4.36
